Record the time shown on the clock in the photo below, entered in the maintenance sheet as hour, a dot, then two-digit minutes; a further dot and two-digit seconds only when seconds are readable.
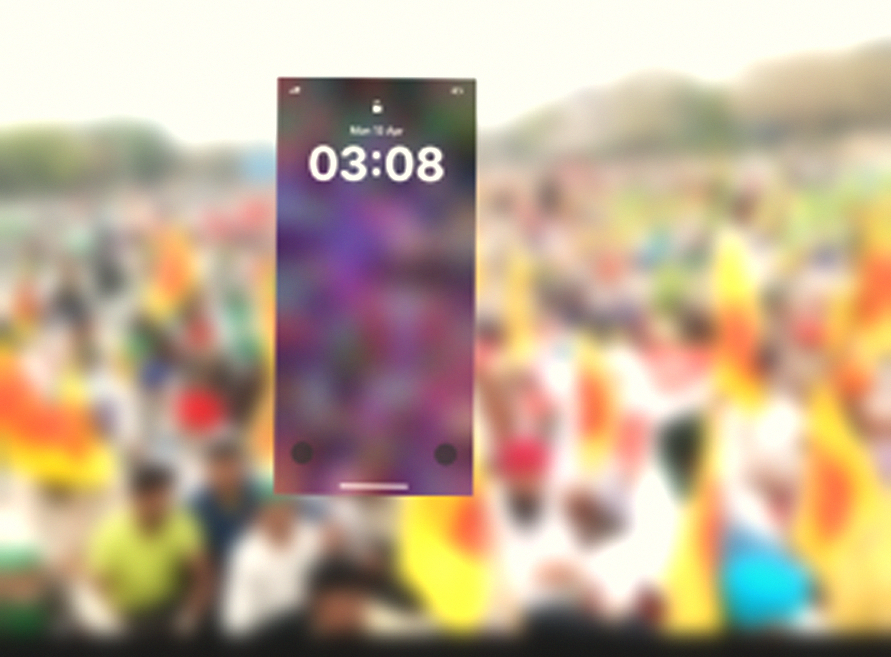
3.08
